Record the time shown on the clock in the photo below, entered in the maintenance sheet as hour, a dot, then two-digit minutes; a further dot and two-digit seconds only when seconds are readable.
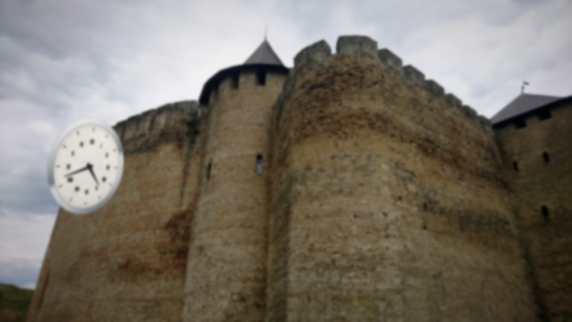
4.42
